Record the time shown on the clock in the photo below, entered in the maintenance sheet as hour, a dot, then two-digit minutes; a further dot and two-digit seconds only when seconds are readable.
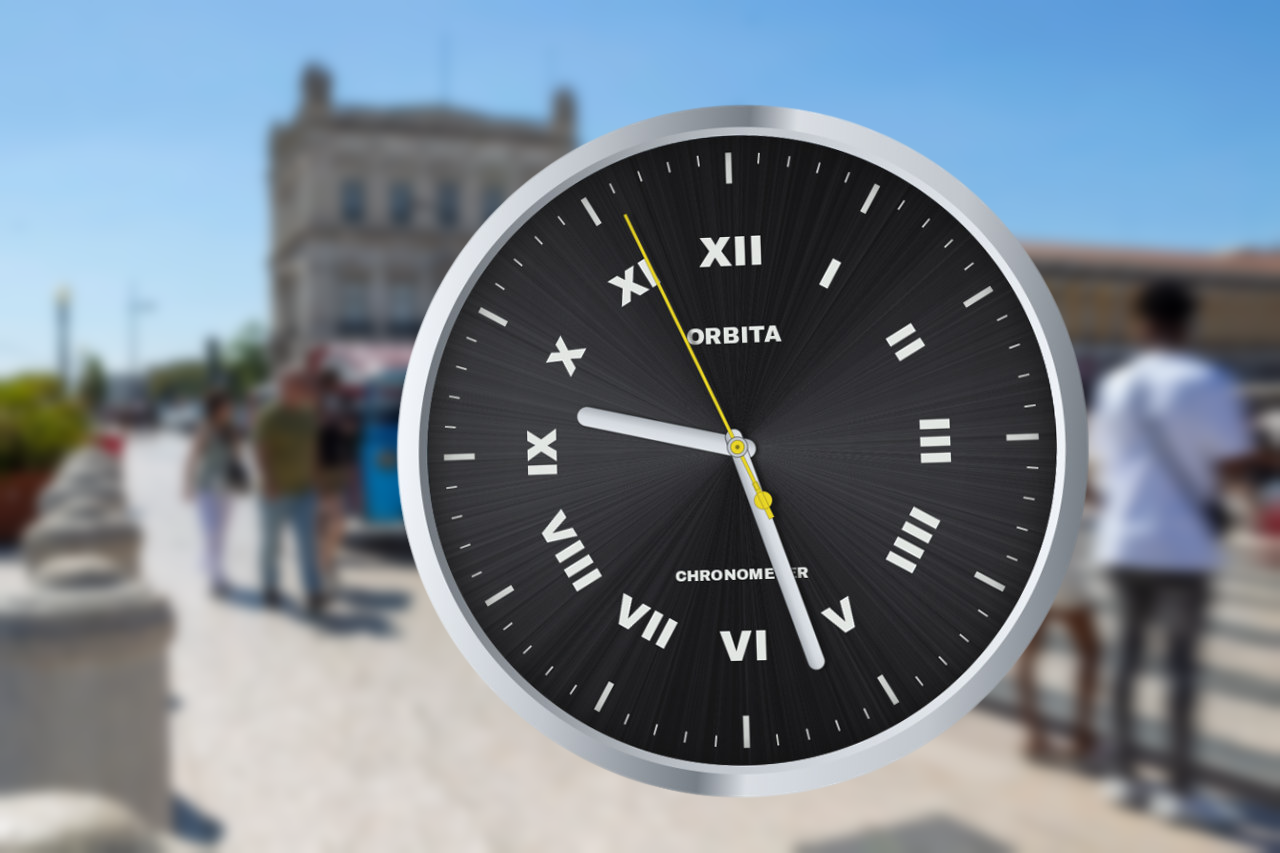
9.26.56
